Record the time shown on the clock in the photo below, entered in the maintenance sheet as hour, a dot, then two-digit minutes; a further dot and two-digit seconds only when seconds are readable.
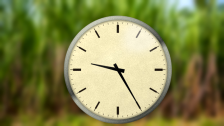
9.25
